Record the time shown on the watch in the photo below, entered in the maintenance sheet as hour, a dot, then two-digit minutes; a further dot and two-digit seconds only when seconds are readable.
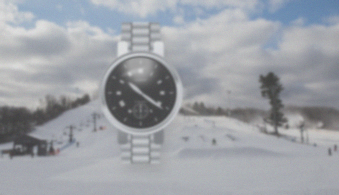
10.21
